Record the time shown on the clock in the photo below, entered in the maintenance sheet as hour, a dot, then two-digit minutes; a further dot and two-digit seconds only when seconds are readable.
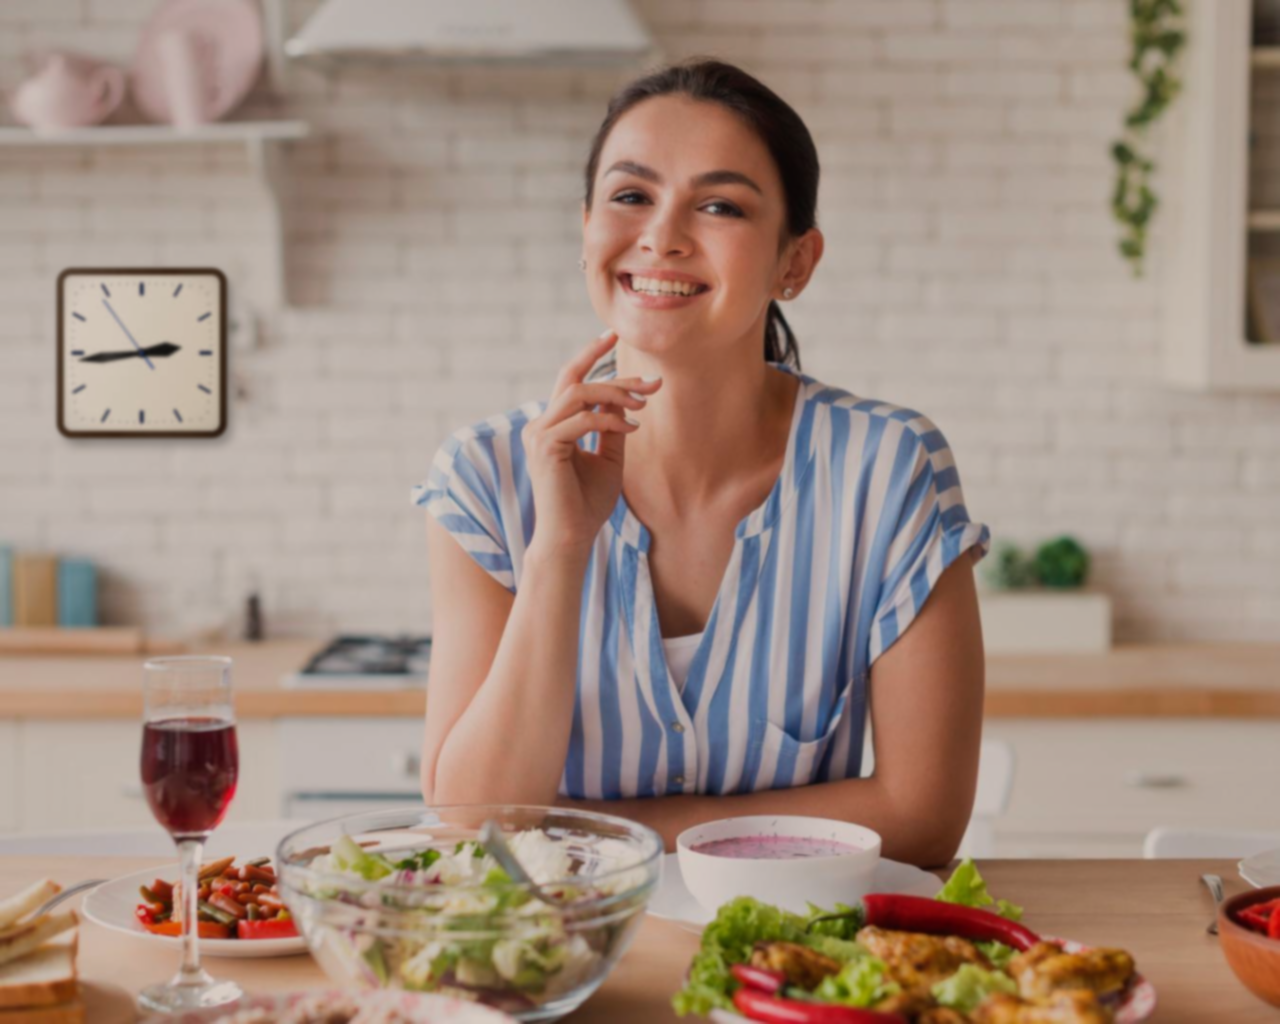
2.43.54
